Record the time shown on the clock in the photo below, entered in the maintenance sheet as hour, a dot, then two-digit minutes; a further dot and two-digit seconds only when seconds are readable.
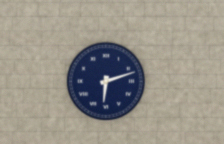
6.12
